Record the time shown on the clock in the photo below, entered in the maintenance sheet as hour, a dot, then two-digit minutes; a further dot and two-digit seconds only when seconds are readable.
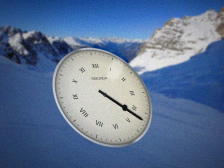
4.22
